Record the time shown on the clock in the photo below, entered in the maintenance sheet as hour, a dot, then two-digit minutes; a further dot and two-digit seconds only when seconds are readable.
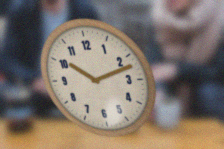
10.12
